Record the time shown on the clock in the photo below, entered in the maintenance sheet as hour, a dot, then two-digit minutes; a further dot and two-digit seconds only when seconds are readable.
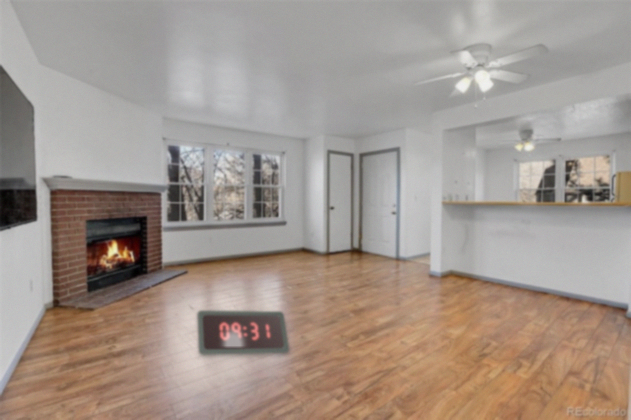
9.31
